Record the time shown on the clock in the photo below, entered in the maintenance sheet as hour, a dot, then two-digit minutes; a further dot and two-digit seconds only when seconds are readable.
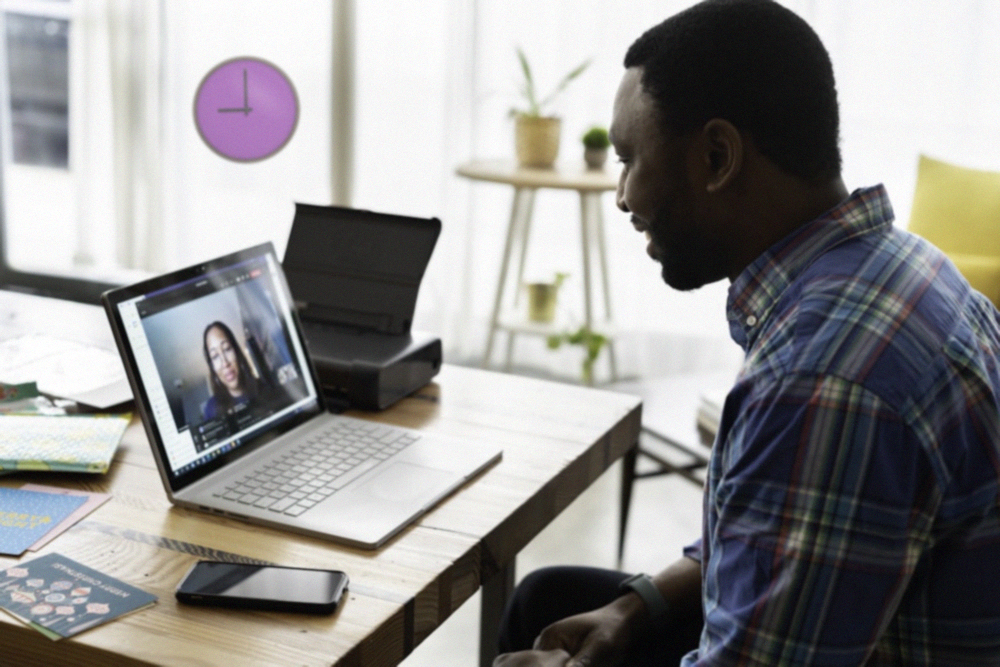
9.00
